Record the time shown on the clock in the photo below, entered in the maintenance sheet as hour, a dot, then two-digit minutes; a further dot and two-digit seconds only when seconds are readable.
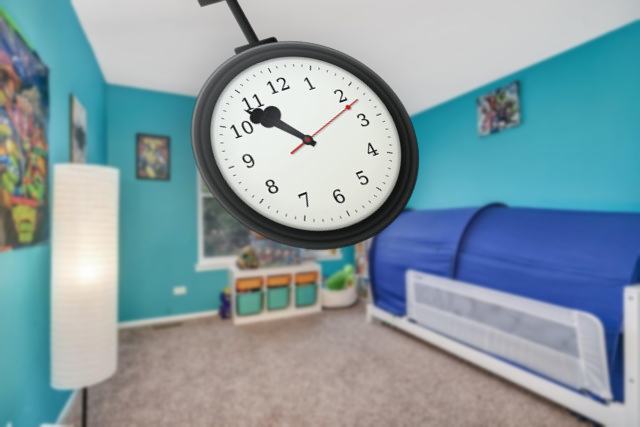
10.53.12
